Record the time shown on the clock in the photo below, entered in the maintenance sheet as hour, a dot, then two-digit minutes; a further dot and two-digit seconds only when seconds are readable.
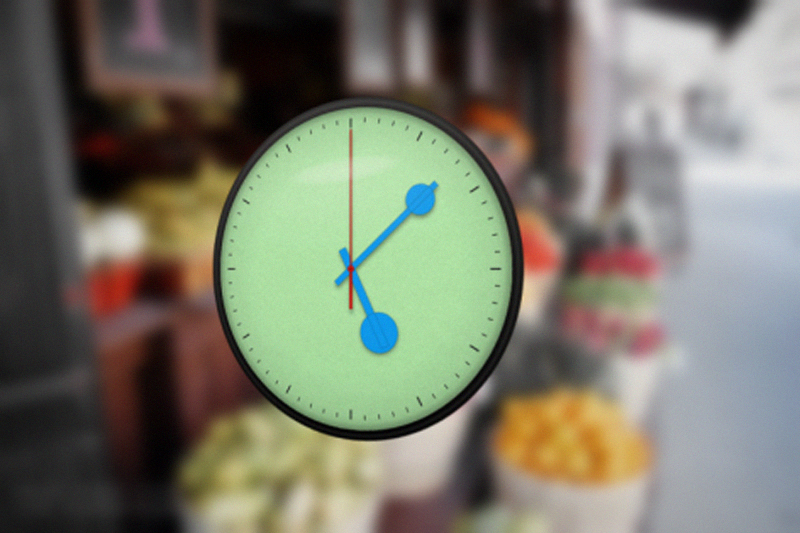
5.08.00
